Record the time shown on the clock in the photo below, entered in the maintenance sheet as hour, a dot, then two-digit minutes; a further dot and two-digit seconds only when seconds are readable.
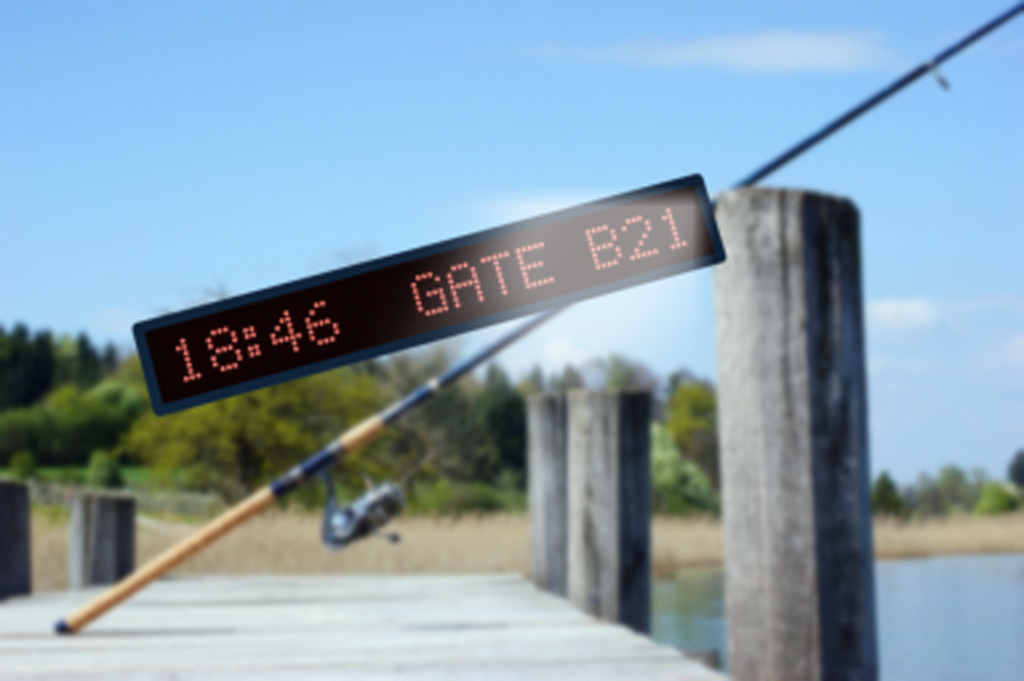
18.46
